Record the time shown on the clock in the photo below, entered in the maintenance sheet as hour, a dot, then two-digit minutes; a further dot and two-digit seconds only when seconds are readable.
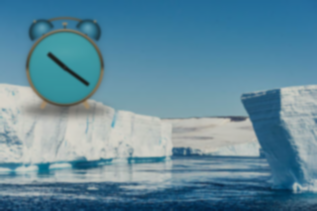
10.21
